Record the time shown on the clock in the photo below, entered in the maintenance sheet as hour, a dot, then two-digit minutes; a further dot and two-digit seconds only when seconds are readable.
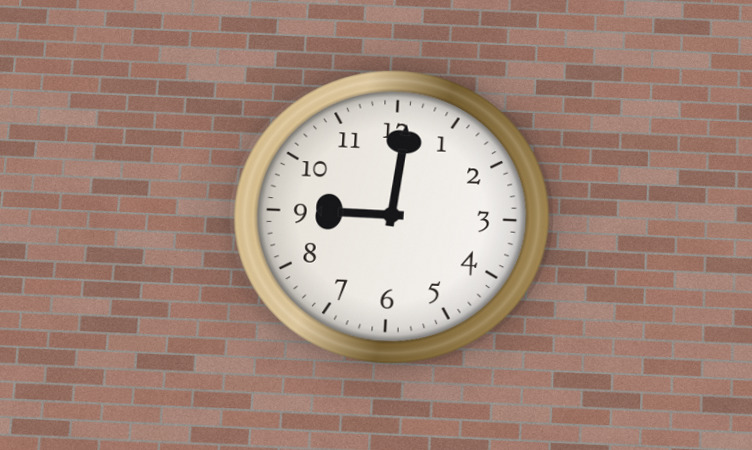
9.01
